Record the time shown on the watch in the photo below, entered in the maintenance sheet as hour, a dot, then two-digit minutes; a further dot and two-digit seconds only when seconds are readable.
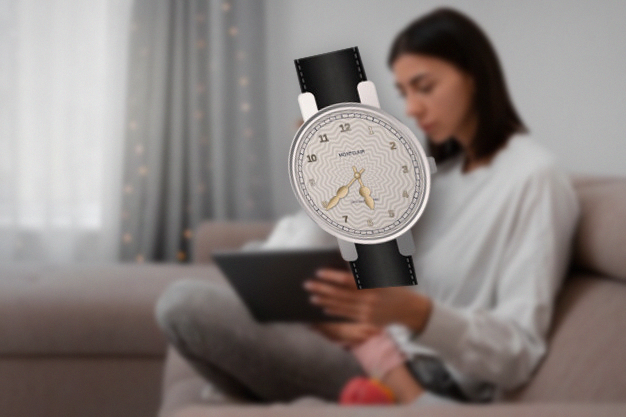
5.39
